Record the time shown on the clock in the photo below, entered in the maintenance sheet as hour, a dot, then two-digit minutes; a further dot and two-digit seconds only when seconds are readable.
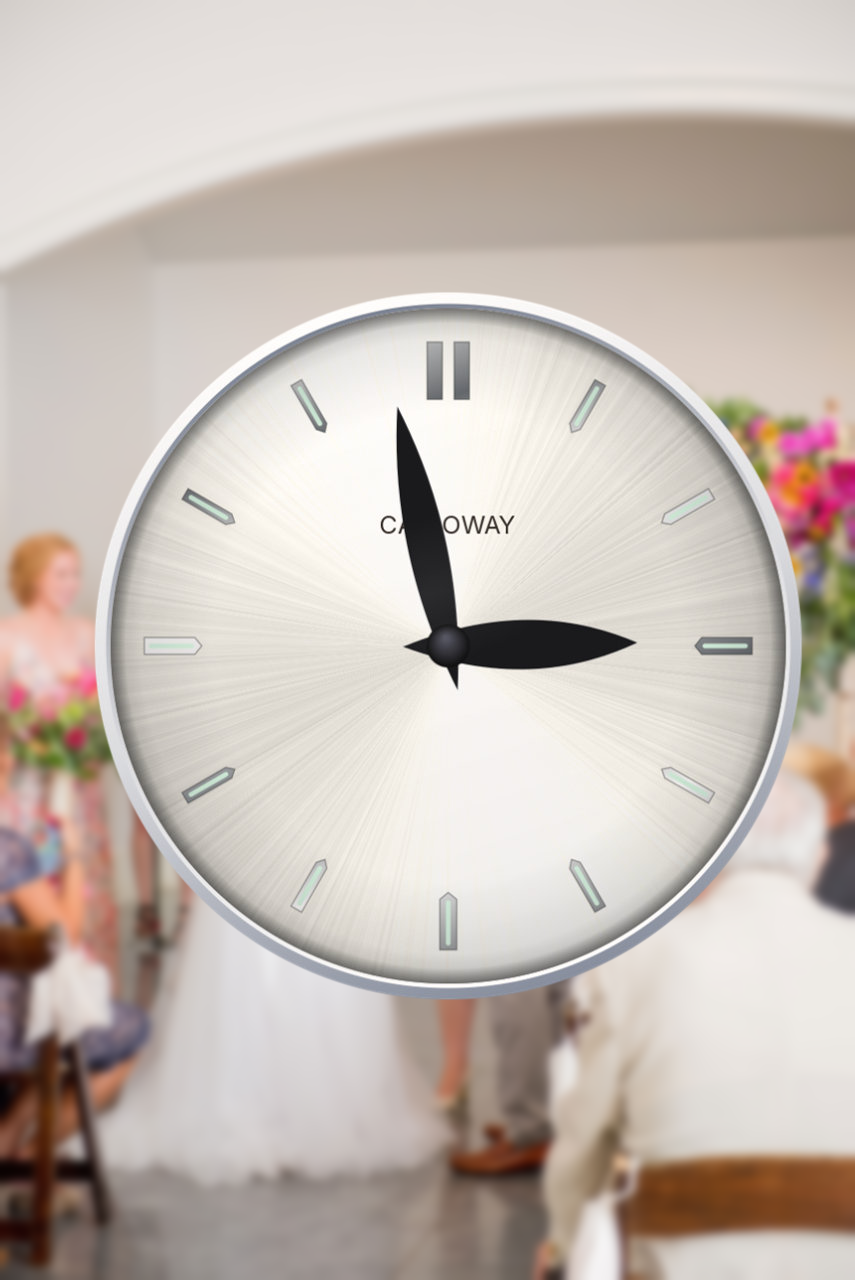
2.58
